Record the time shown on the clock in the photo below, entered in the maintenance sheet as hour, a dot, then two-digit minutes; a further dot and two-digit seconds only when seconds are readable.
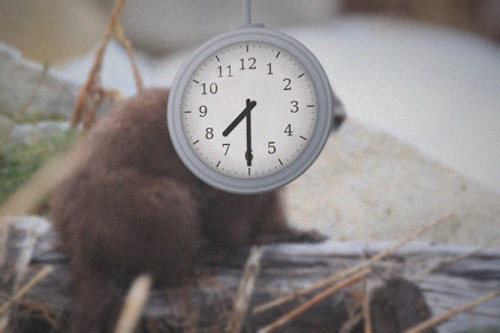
7.30
